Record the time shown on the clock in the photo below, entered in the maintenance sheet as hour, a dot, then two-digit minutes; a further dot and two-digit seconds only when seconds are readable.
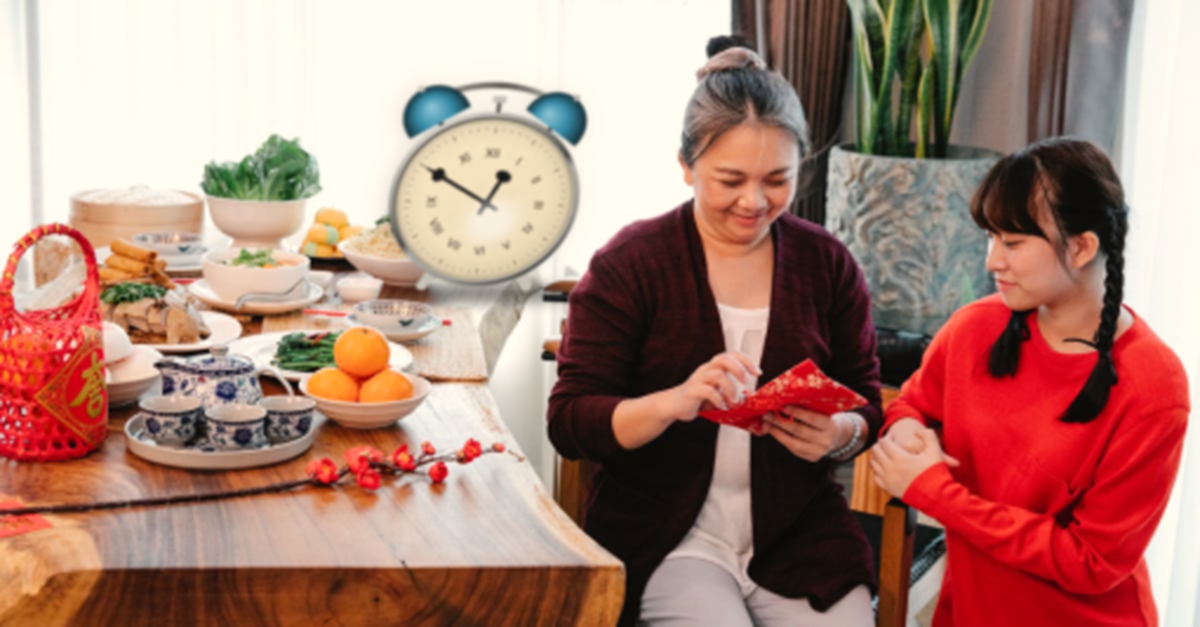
12.50
